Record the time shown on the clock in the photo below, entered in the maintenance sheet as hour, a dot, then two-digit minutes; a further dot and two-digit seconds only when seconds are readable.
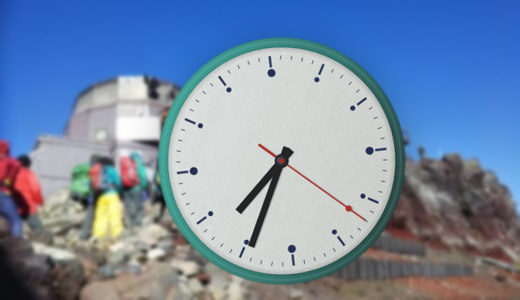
7.34.22
